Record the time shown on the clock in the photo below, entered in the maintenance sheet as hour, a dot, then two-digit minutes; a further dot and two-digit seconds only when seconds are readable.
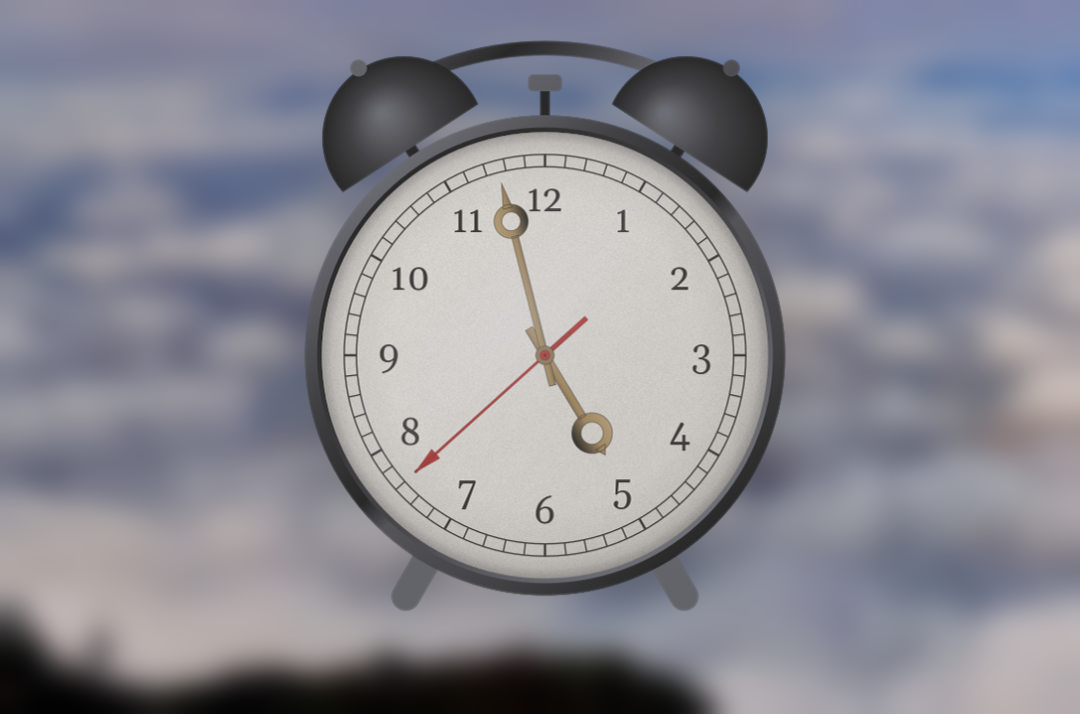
4.57.38
